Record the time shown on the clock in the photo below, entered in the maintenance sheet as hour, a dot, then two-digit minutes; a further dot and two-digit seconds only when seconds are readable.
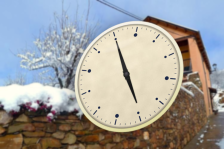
4.55
